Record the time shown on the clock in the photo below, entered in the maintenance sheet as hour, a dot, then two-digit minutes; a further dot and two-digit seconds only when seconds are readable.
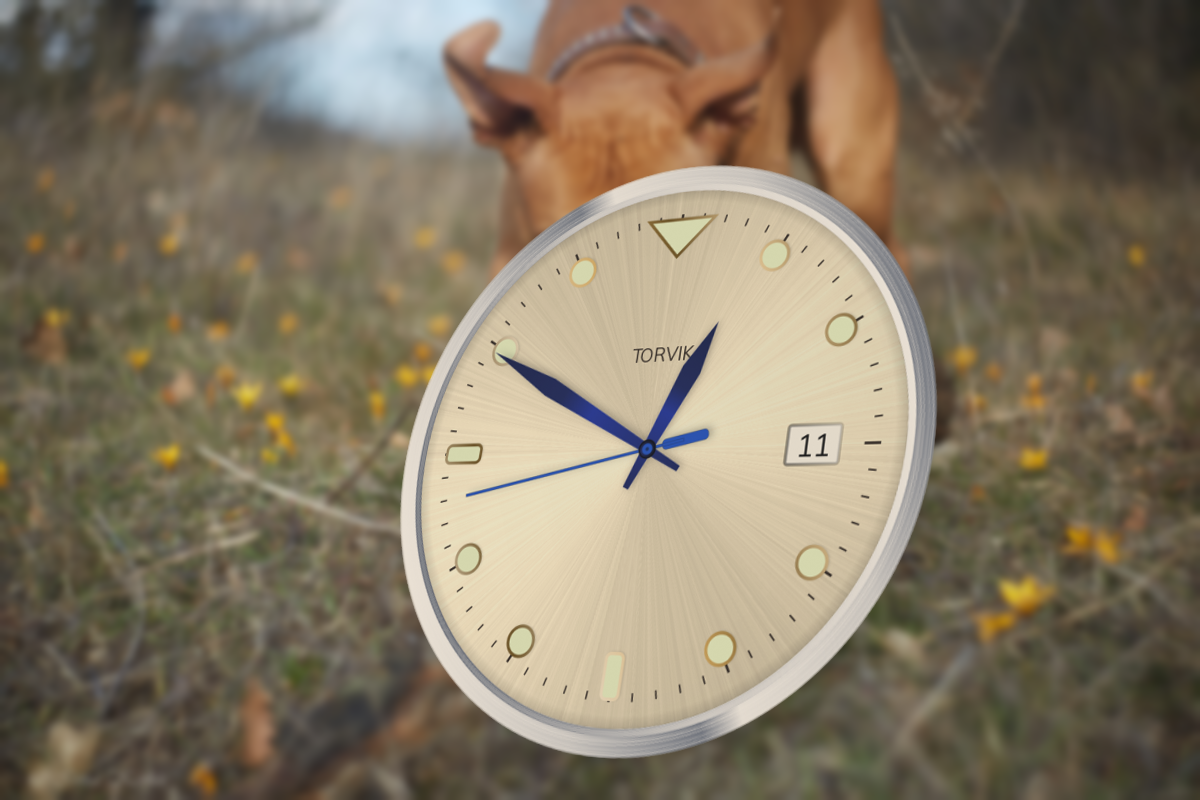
12.49.43
